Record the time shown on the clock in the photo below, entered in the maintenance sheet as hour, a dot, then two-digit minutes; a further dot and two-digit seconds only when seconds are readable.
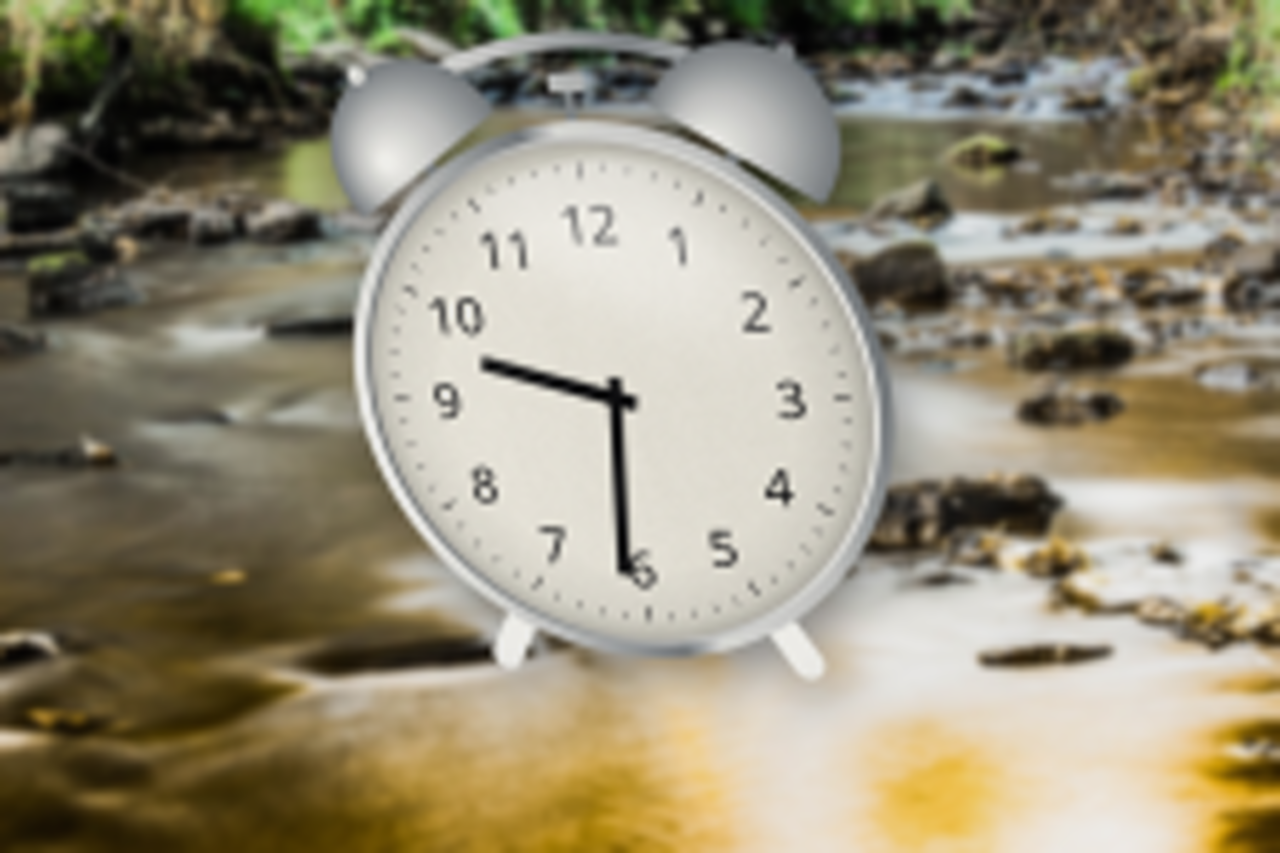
9.31
